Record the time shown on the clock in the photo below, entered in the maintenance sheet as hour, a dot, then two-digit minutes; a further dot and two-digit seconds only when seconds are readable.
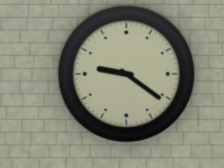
9.21
